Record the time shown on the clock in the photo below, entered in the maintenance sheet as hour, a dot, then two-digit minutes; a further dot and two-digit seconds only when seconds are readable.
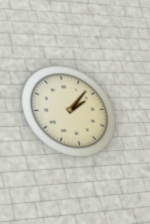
2.08
